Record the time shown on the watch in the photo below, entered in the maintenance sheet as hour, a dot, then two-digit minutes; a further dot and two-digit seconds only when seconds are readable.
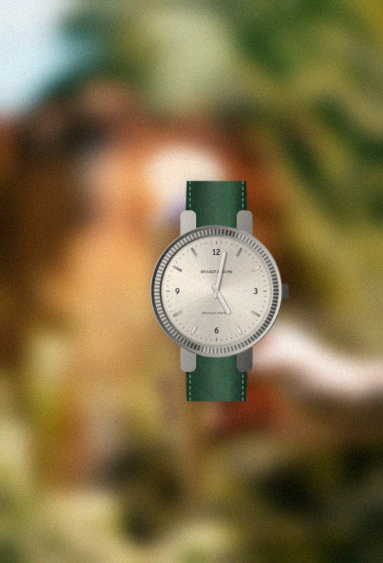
5.02
